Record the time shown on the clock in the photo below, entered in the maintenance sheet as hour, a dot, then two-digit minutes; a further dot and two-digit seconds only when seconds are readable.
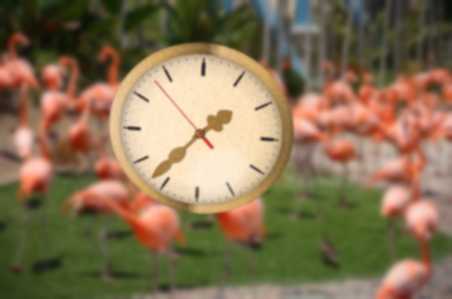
1.36.53
